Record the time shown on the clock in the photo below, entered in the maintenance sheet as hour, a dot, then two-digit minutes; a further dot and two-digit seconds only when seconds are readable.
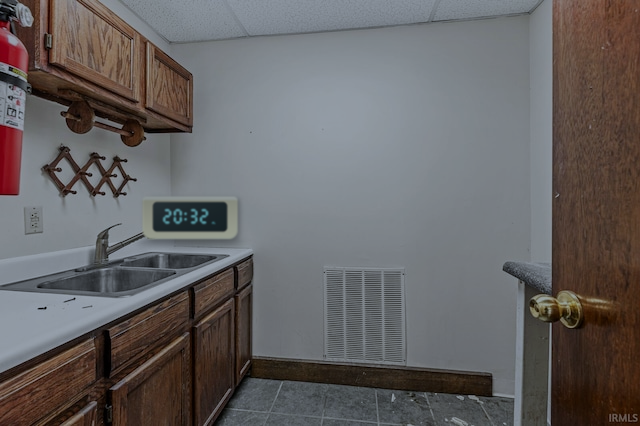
20.32
